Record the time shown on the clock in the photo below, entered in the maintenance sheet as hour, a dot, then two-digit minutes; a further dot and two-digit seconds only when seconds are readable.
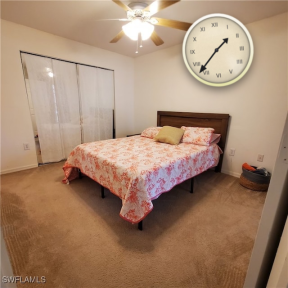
1.37
